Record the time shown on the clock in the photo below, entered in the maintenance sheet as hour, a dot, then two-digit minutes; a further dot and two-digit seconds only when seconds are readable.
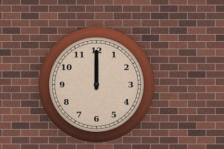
12.00
